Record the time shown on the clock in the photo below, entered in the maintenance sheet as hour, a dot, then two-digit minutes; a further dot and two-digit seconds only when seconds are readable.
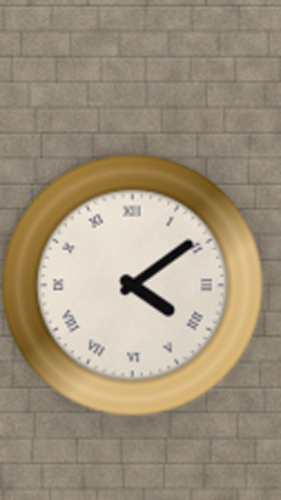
4.09
